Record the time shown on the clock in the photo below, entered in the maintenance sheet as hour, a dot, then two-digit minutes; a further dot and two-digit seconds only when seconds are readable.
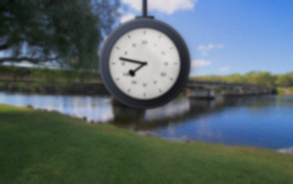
7.47
